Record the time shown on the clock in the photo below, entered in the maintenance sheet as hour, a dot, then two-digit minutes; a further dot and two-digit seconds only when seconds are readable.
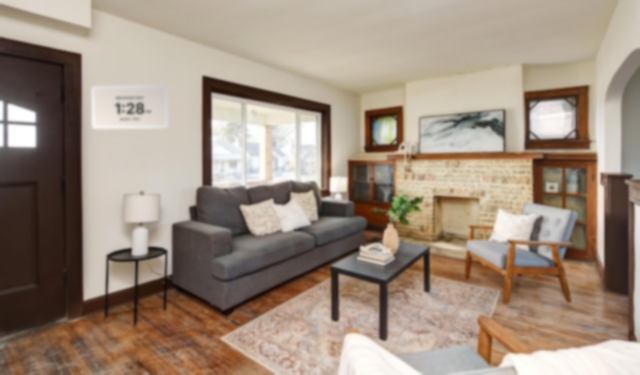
1.28
